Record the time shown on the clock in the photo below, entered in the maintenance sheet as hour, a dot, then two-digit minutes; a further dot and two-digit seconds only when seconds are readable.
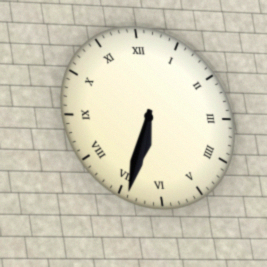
6.34
